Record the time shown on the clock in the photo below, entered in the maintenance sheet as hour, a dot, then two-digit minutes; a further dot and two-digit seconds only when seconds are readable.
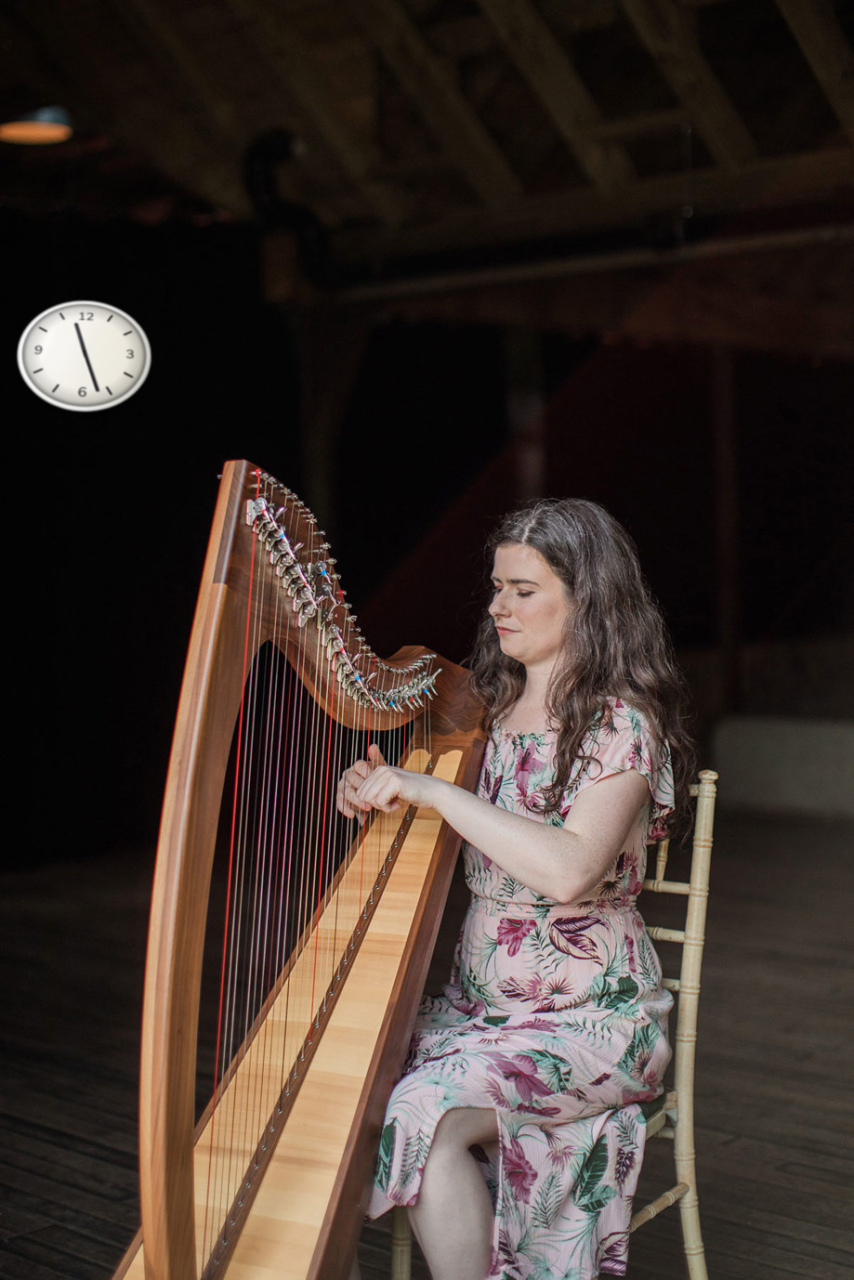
11.27
